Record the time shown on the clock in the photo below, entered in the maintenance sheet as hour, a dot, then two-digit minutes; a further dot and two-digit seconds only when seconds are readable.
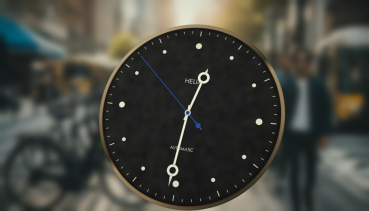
12.30.52
